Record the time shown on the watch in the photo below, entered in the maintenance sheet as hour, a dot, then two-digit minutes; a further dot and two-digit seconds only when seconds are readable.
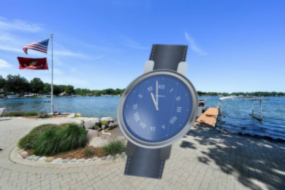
10.58
